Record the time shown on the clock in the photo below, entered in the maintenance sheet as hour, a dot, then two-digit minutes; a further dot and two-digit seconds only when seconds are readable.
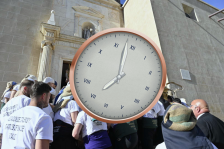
6.58
